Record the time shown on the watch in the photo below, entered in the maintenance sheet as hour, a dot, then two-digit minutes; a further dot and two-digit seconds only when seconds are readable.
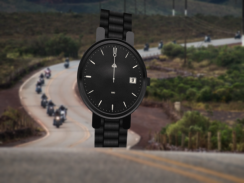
12.00
